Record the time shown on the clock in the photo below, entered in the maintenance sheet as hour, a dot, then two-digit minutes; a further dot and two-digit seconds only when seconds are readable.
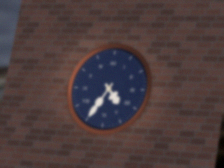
4.35
